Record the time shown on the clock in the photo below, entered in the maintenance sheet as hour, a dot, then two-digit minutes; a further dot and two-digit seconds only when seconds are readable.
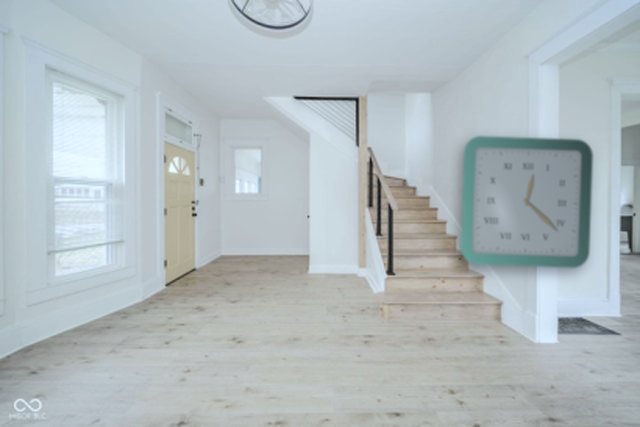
12.22
